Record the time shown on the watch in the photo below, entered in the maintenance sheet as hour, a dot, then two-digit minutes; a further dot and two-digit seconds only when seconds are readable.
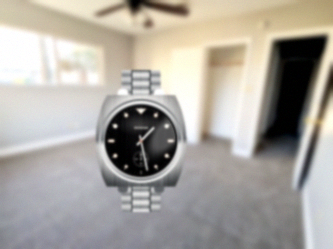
1.28
